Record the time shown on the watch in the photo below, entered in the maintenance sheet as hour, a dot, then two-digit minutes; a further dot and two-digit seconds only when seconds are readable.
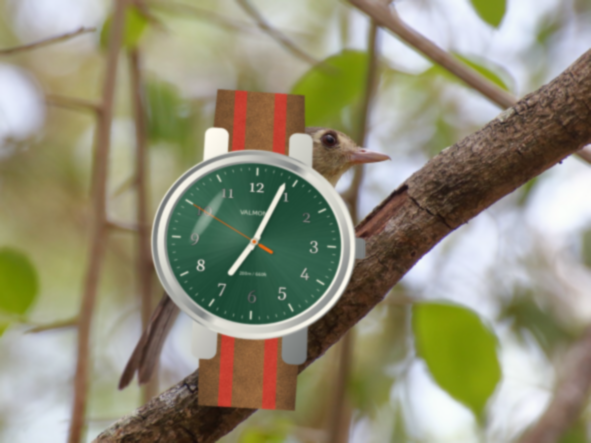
7.03.50
